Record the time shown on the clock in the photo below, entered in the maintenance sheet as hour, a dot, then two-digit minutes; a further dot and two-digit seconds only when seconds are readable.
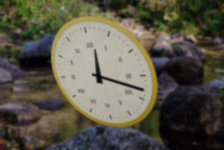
12.18
